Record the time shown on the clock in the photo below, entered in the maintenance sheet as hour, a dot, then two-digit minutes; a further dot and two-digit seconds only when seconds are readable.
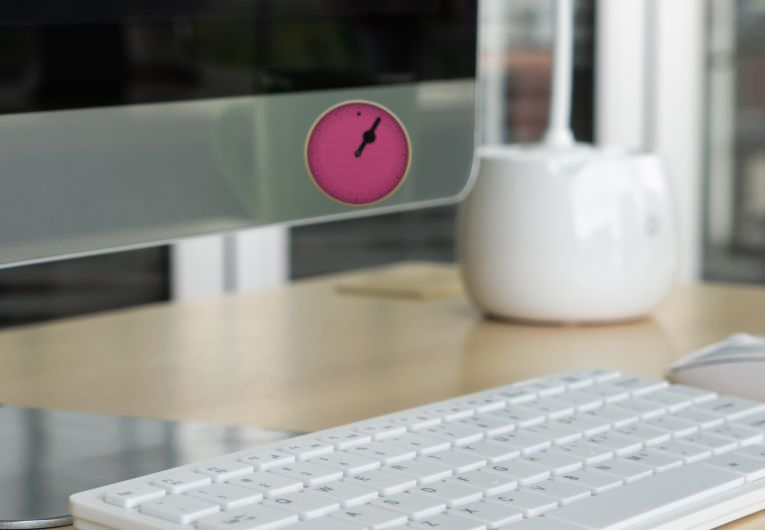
1.05
